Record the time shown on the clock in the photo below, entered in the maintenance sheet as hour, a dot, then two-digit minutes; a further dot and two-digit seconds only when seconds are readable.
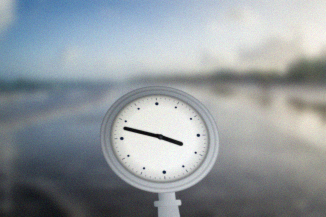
3.48
